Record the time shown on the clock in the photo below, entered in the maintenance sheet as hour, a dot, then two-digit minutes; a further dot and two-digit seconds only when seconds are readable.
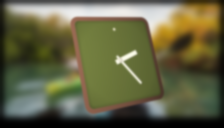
2.24
